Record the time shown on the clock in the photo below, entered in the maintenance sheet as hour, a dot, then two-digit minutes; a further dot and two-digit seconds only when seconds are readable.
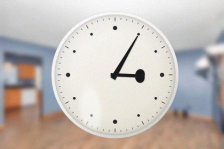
3.05
